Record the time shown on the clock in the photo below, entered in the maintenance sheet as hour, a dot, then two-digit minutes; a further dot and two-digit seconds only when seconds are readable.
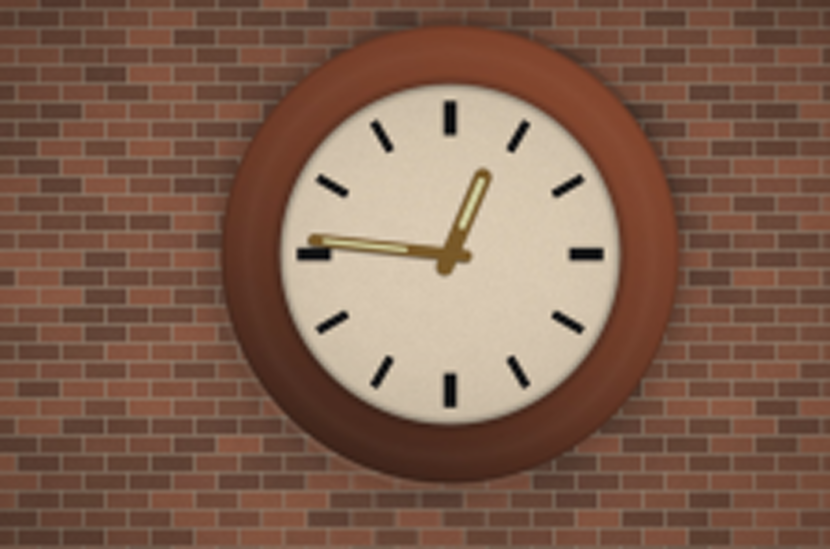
12.46
